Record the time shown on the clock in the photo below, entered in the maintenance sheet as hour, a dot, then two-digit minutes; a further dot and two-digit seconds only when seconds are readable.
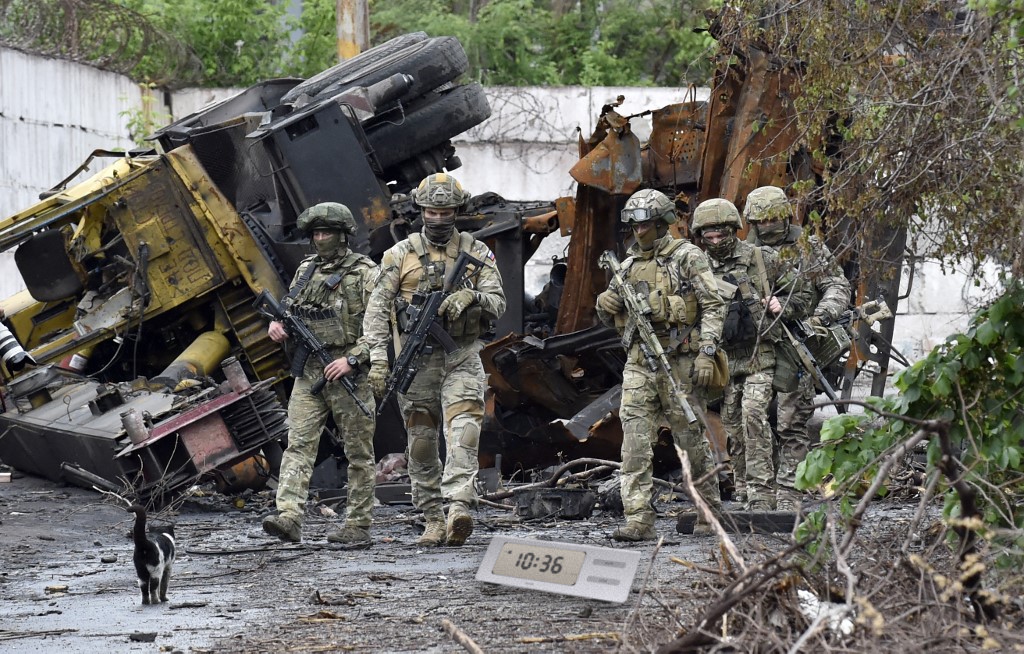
10.36
